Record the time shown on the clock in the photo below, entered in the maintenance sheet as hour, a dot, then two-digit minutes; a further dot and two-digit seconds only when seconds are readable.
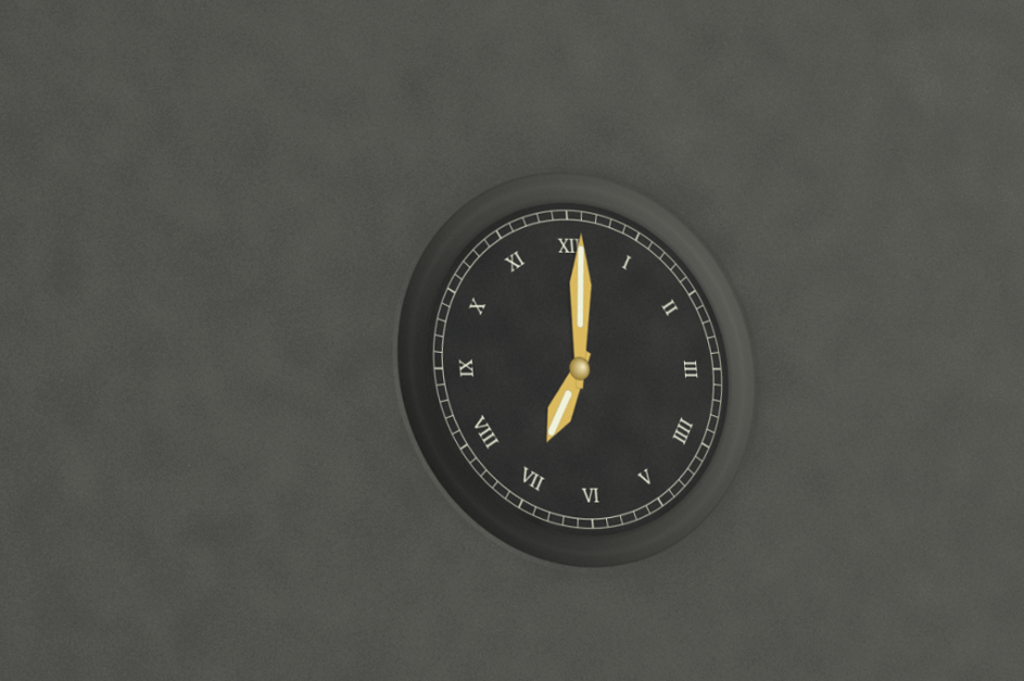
7.01
